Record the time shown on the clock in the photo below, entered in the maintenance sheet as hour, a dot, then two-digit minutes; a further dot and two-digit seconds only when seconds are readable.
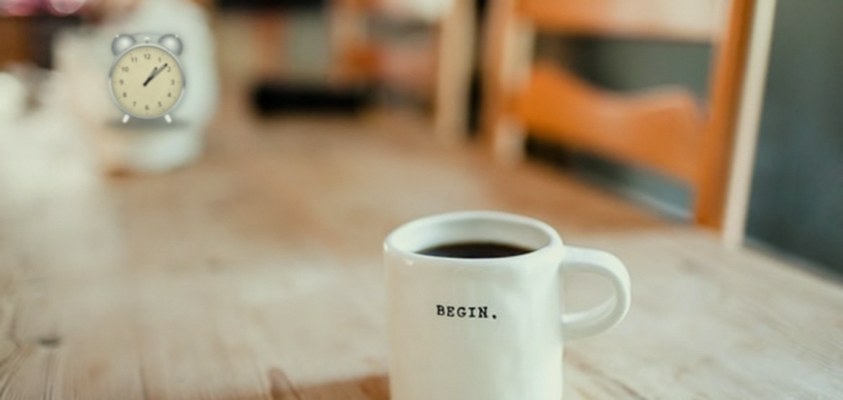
1.08
